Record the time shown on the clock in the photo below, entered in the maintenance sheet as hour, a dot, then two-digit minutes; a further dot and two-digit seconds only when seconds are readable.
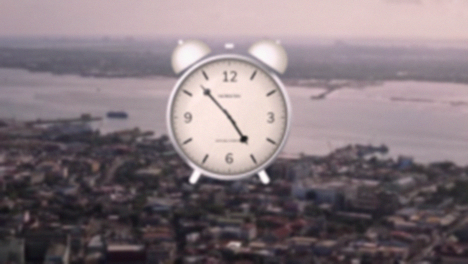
4.53
